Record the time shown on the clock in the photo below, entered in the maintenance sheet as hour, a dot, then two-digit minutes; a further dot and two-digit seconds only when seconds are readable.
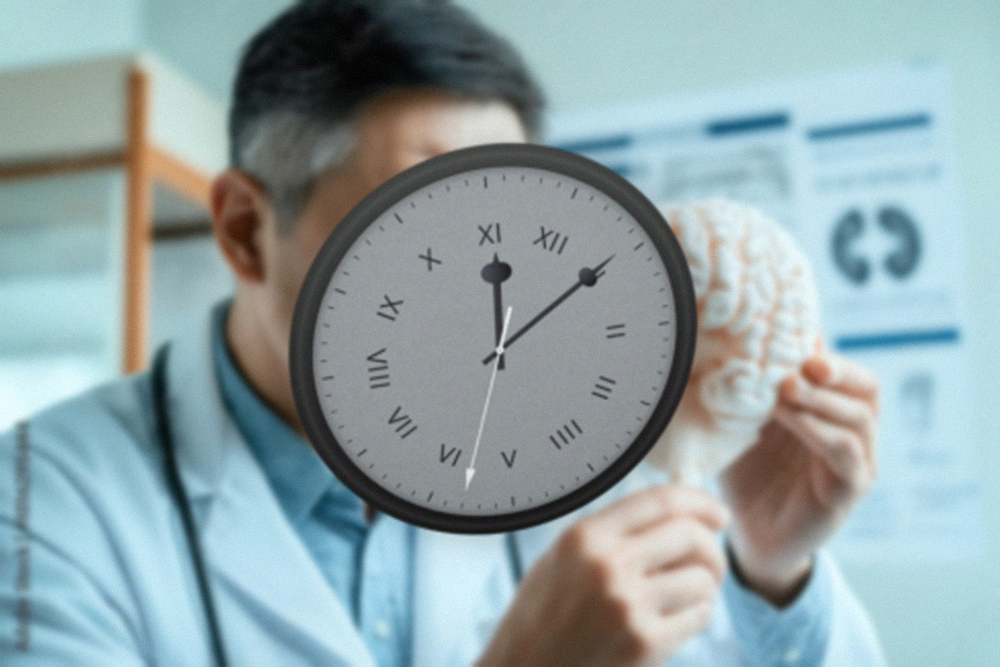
11.04.28
